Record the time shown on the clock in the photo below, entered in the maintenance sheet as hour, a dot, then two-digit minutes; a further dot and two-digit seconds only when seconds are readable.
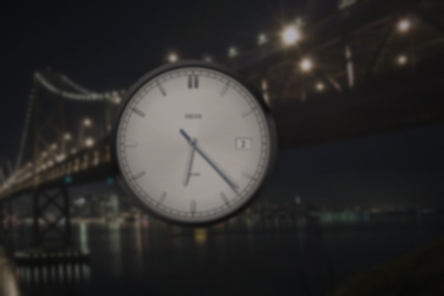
6.22.23
